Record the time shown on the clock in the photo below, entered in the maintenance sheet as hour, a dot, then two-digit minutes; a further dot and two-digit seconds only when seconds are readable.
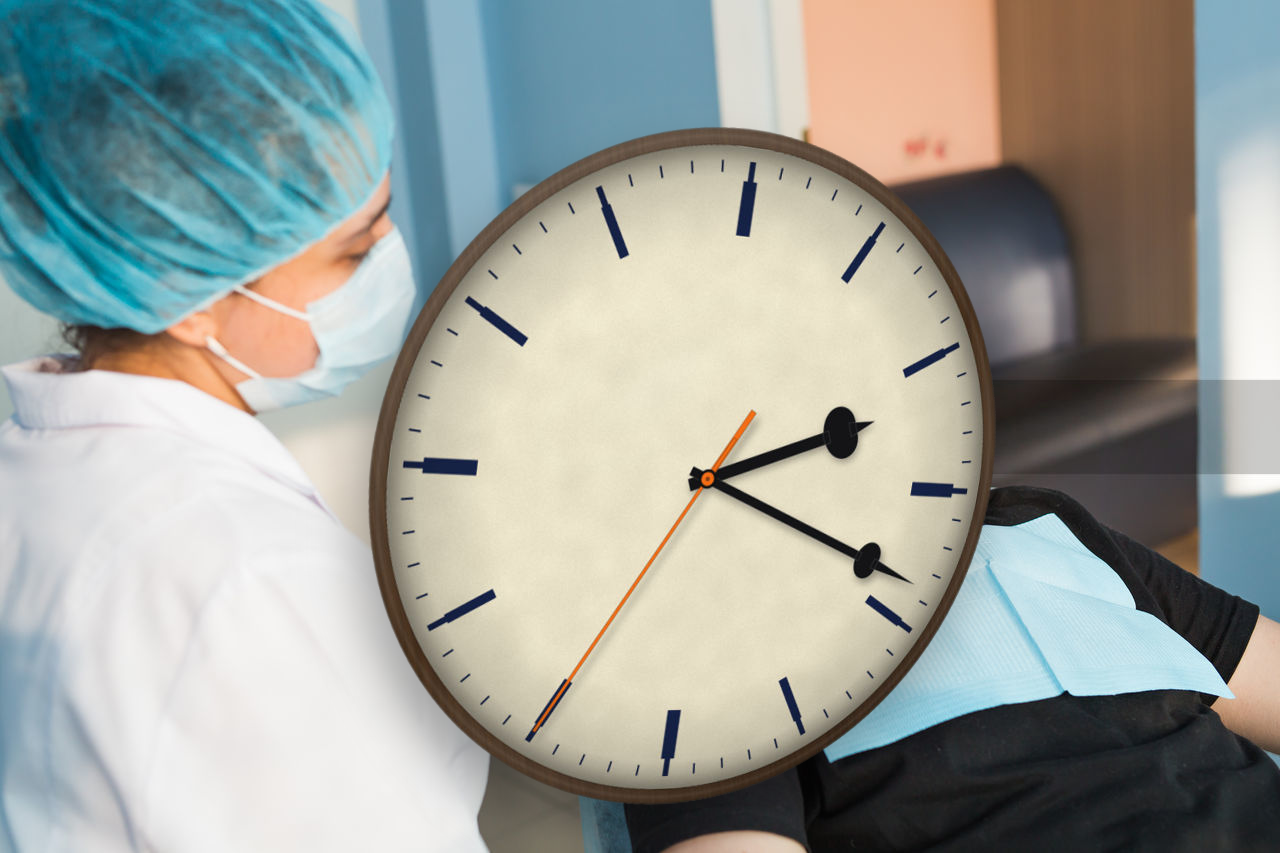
2.18.35
